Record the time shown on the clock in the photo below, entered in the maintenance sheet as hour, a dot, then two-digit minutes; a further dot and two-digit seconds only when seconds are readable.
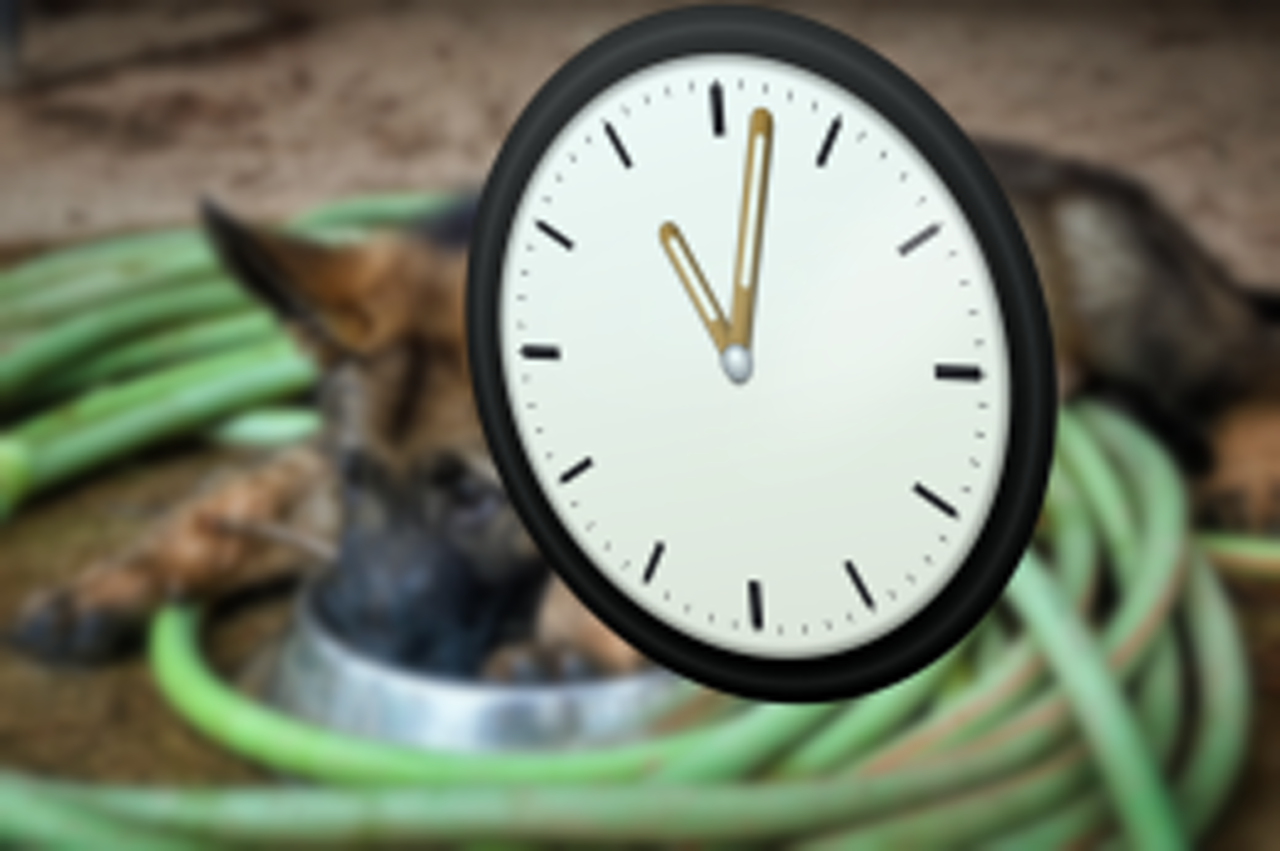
11.02
